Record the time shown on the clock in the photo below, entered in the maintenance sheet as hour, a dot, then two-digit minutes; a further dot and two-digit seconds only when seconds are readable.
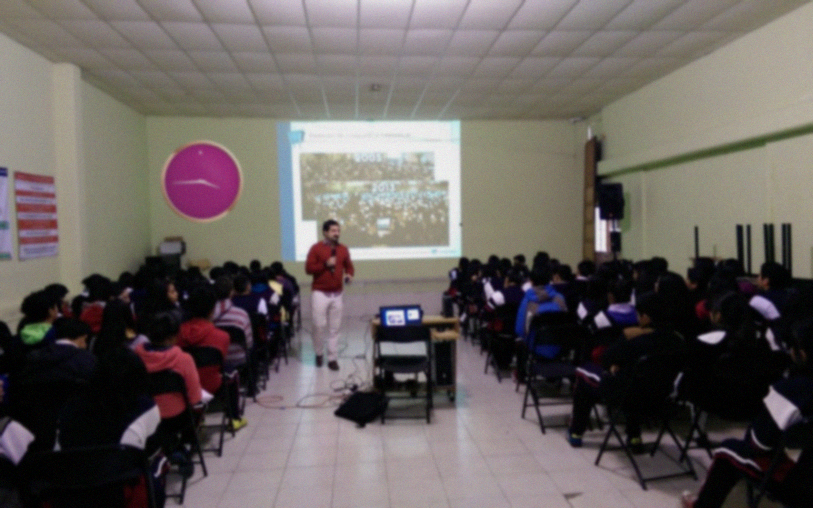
3.45
